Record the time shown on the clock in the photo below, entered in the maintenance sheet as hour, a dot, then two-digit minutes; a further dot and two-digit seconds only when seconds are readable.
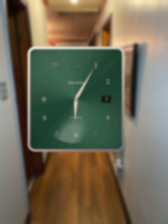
6.05
